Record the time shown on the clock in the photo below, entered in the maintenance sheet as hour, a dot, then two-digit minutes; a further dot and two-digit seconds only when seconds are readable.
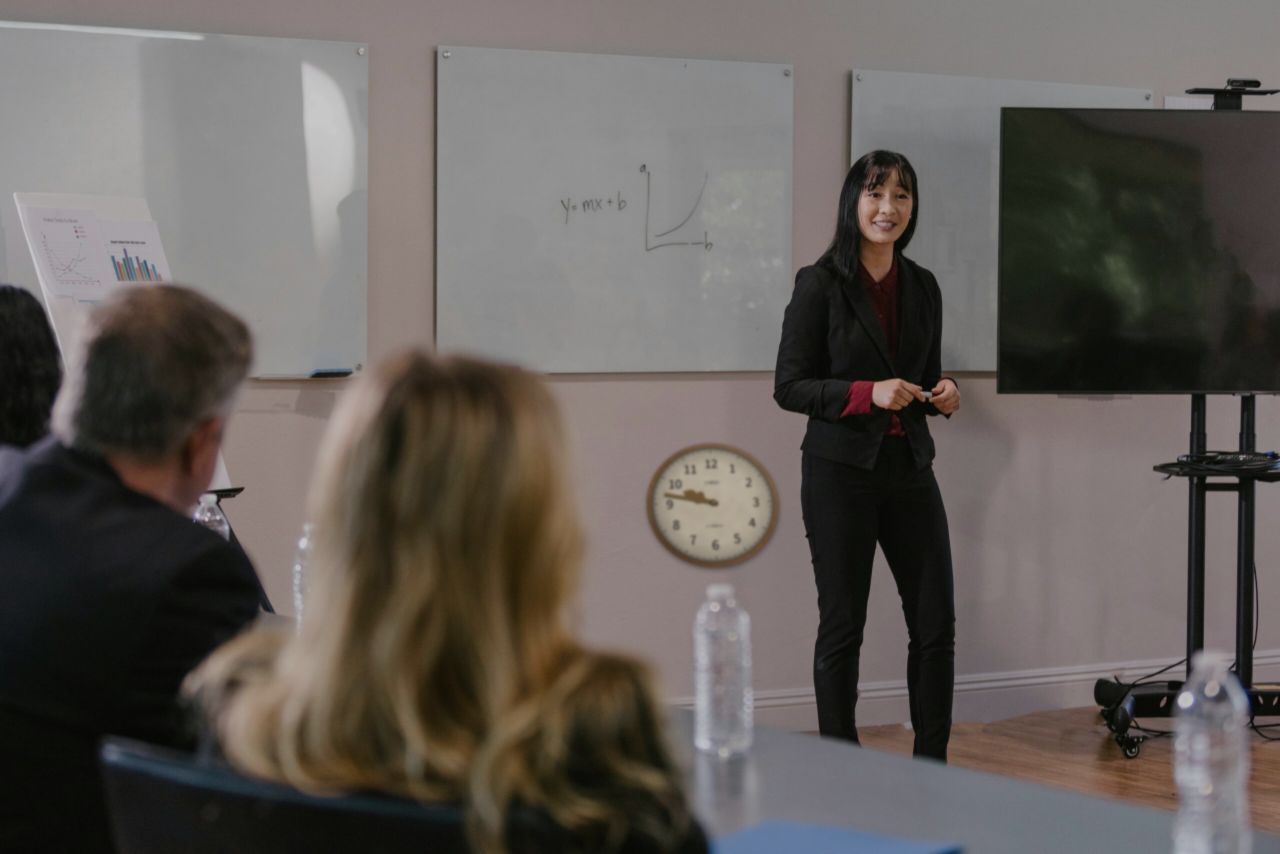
9.47
